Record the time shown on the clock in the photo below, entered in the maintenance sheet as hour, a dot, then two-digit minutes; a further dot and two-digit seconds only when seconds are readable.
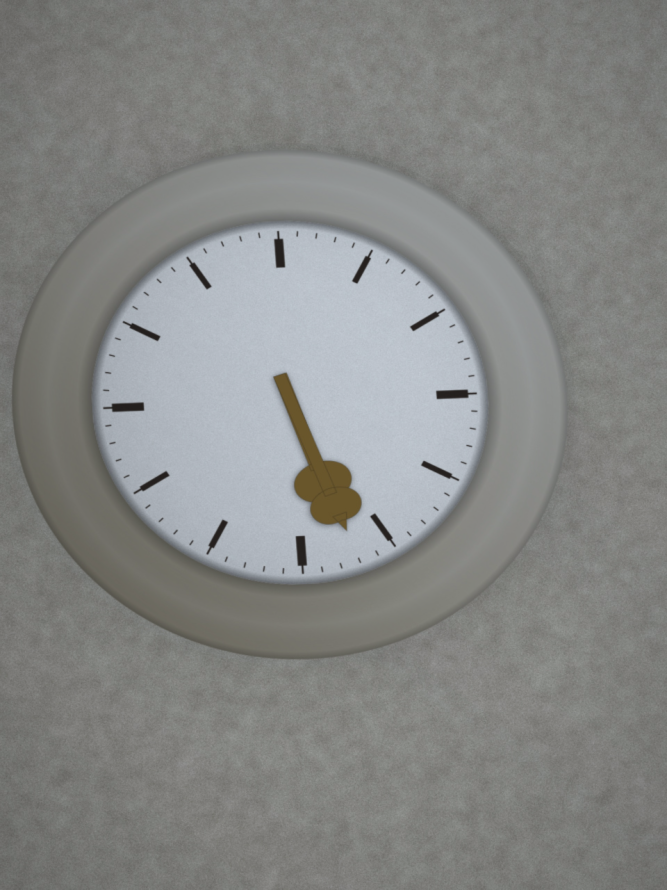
5.27
